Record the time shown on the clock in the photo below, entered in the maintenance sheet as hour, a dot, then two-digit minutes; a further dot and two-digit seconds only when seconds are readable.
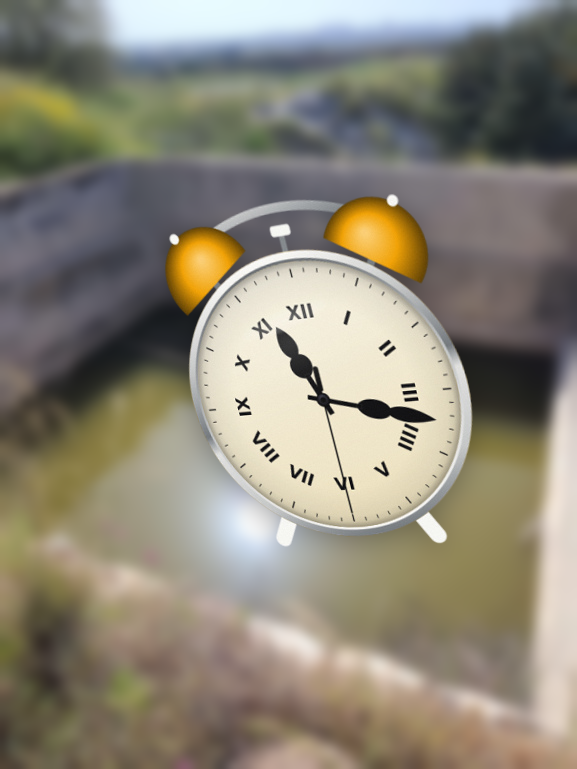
11.17.30
